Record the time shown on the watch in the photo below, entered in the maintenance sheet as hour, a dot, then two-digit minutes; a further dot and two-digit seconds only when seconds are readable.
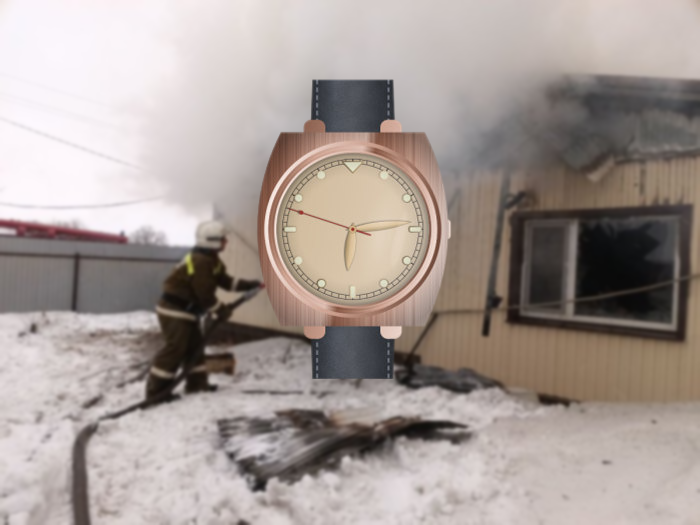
6.13.48
